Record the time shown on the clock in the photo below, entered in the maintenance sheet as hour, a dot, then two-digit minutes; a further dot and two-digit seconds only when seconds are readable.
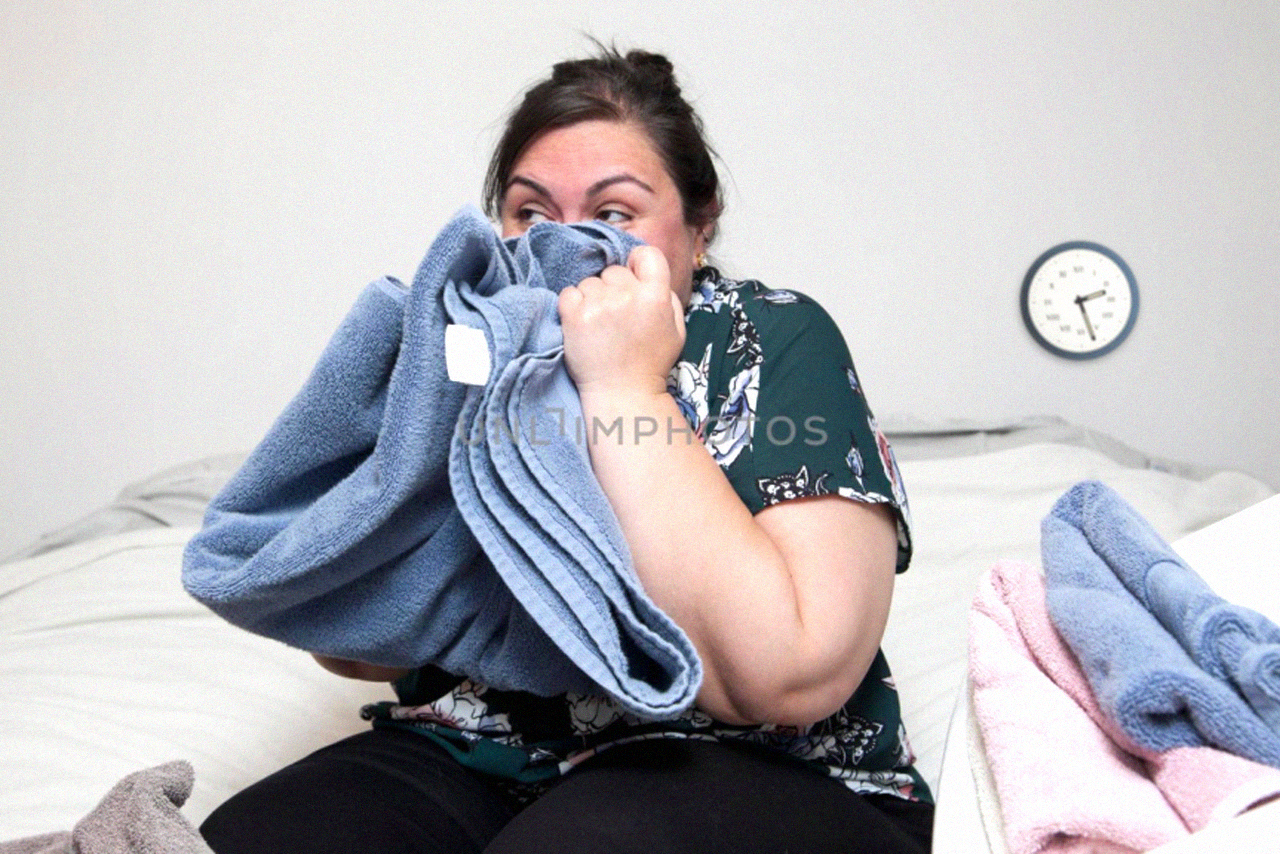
2.27
